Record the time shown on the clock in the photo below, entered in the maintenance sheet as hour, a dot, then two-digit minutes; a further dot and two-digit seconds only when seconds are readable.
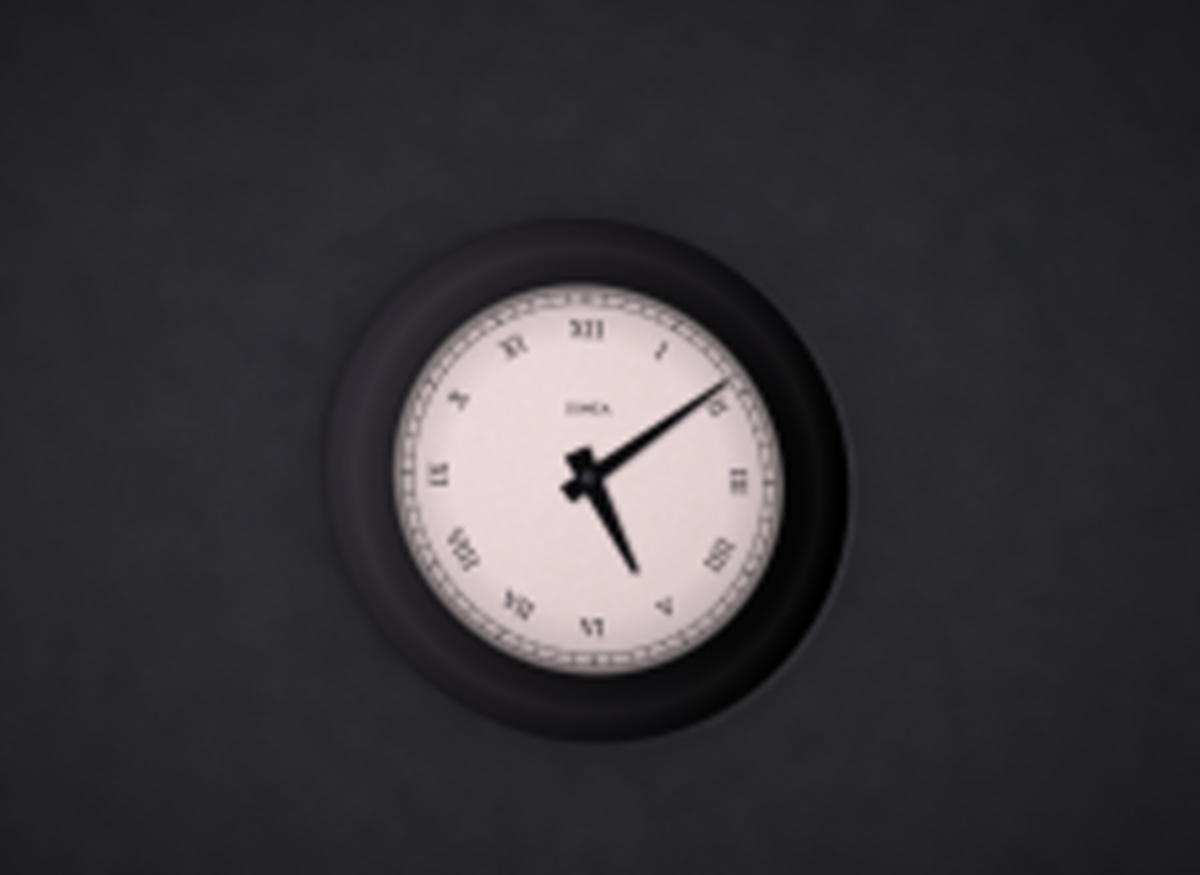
5.09
